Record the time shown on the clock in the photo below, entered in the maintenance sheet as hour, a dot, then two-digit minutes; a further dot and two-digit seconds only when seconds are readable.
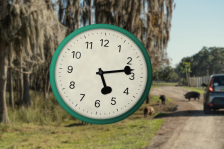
5.13
